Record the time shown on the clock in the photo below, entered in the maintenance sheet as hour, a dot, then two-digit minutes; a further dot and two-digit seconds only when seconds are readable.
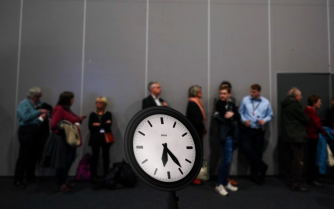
6.24
